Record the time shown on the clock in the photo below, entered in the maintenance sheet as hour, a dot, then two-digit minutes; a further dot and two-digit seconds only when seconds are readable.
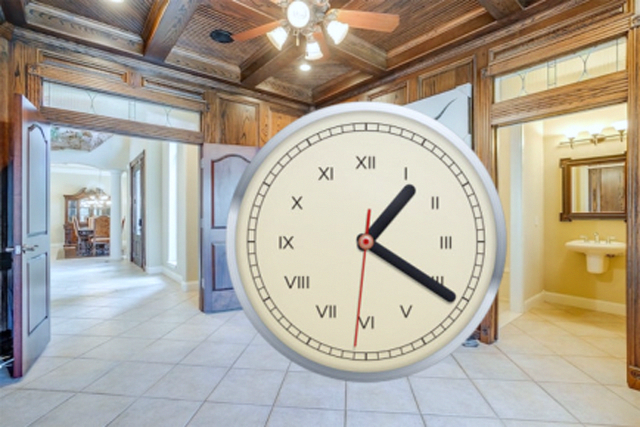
1.20.31
